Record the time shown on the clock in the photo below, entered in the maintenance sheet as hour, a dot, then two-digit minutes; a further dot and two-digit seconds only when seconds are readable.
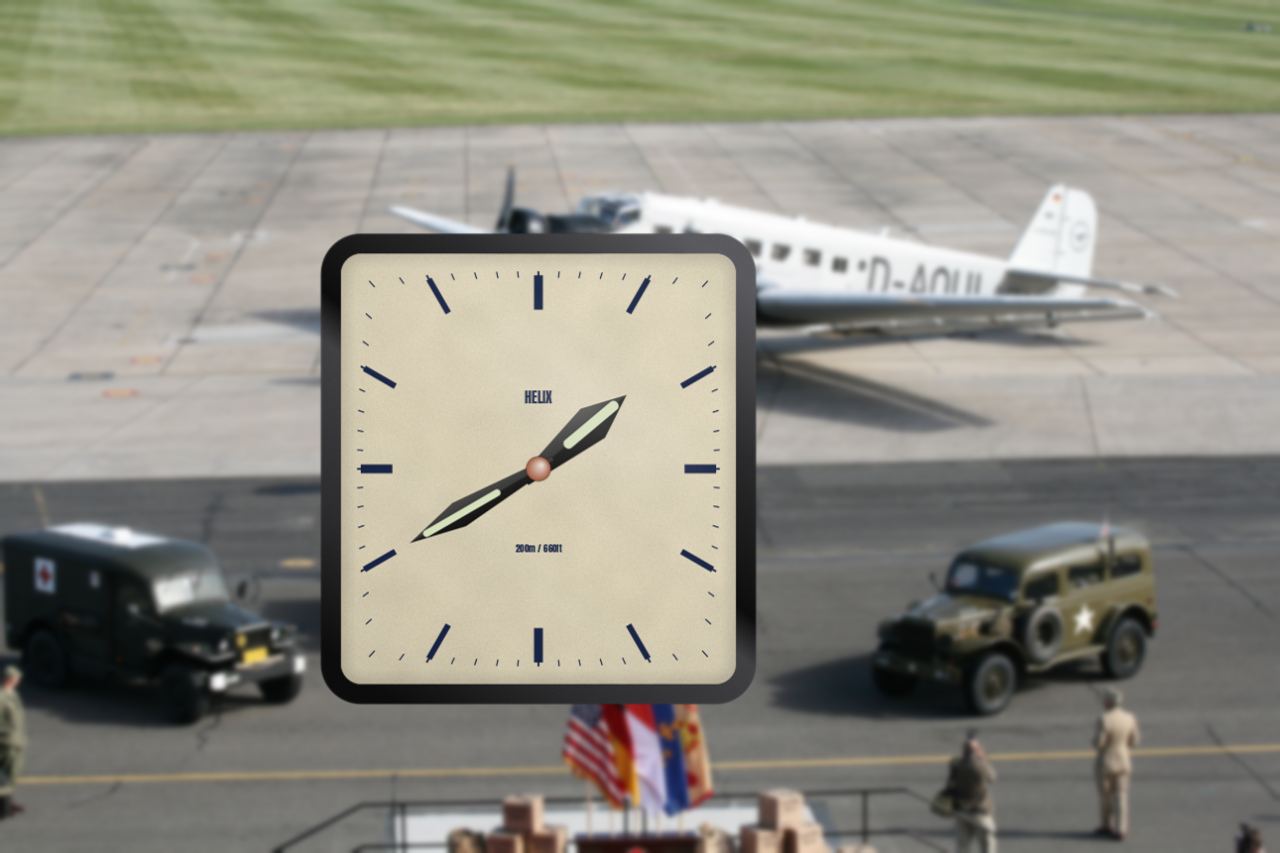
1.40
